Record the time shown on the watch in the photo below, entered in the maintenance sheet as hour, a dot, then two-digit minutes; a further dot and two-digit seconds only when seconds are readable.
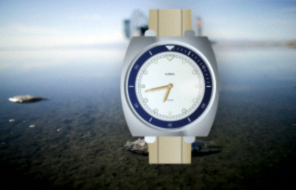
6.43
